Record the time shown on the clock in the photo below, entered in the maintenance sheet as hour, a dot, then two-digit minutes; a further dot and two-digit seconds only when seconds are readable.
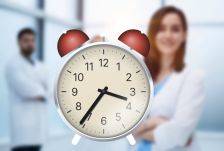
3.36
